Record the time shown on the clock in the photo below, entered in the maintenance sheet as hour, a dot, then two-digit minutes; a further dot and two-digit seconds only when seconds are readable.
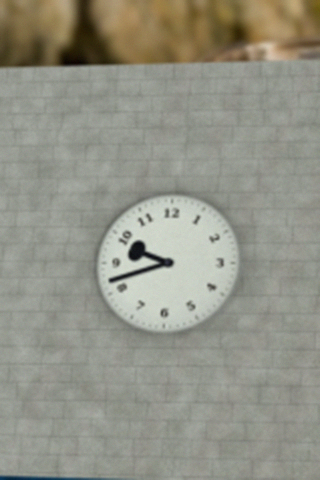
9.42
